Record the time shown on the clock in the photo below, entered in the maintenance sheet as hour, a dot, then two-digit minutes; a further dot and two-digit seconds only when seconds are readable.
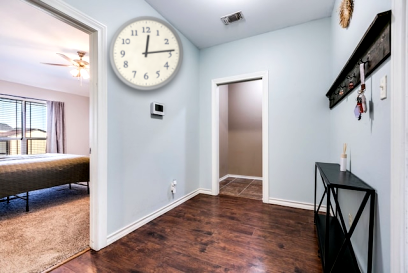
12.14
